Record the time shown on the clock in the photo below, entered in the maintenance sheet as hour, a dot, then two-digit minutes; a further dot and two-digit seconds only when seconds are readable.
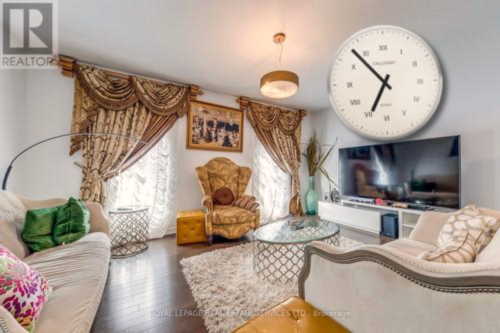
6.53
